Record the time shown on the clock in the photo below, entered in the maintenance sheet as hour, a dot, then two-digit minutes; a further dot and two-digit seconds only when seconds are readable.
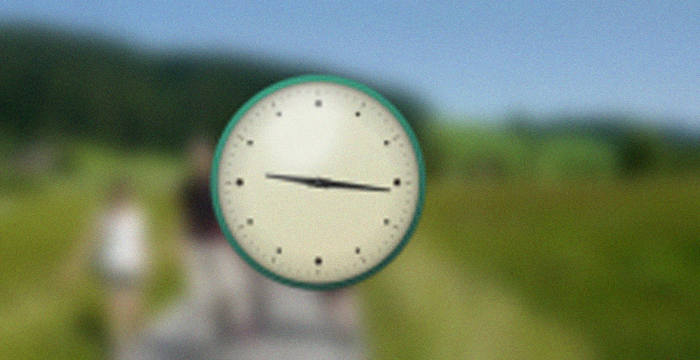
9.16
